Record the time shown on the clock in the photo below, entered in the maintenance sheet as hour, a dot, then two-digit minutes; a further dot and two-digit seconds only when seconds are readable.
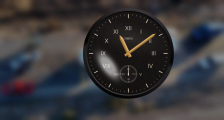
11.09
